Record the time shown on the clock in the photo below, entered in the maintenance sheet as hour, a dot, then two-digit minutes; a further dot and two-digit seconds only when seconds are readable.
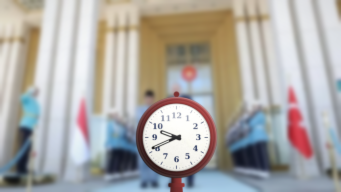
9.41
